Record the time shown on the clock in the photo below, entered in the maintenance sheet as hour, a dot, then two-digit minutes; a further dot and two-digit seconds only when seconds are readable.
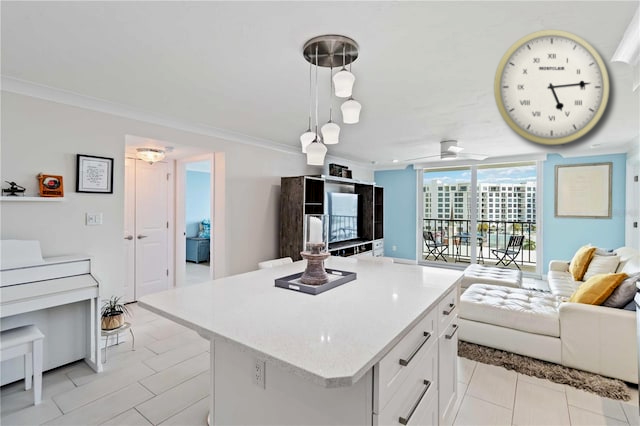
5.14
